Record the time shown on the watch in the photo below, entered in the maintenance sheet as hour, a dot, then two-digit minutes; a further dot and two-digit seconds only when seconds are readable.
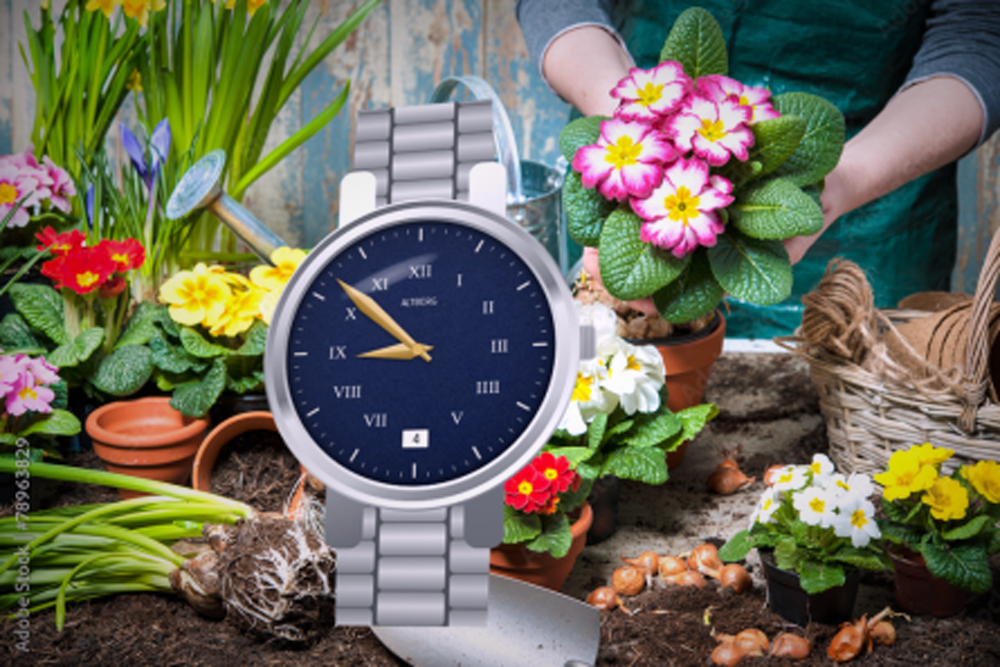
8.52
